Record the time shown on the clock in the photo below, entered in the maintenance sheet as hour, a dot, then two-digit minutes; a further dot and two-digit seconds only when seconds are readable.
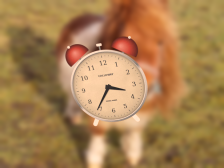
3.36
